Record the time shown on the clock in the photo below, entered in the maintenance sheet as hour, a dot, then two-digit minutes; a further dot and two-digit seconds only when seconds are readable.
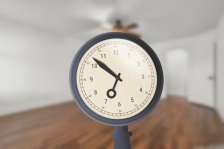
6.52
